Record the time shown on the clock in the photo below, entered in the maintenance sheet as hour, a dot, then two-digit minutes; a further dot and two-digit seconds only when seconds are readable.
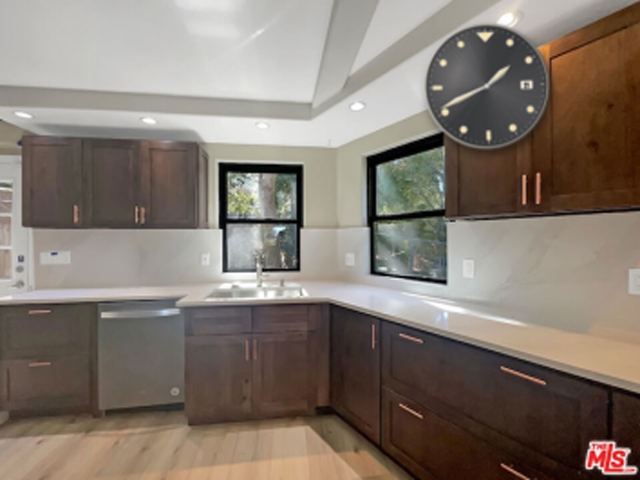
1.41
